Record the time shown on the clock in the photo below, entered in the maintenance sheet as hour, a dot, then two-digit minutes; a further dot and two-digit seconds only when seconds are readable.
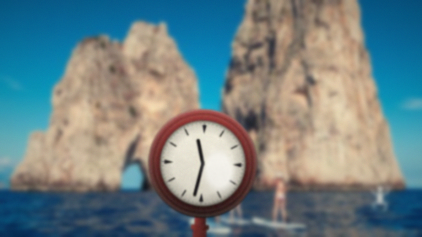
11.32
